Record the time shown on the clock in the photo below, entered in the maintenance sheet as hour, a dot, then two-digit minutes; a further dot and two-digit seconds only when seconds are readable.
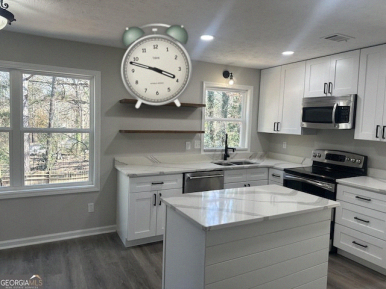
3.48
